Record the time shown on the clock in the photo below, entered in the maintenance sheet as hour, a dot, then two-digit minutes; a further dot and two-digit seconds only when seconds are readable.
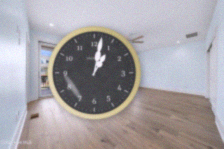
1.02
